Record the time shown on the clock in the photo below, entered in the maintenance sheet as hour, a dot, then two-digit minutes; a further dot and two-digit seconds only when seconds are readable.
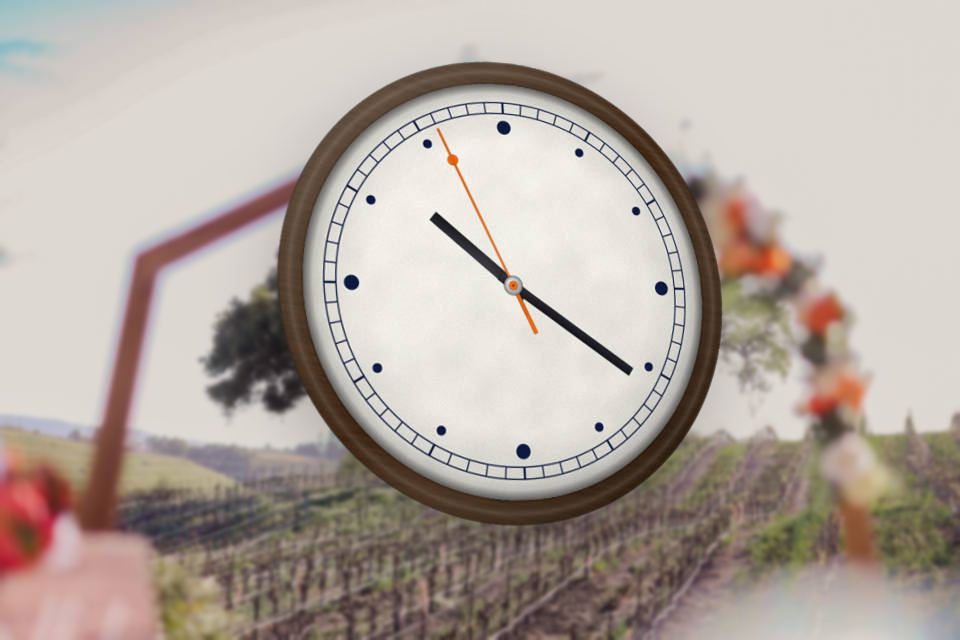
10.20.56
